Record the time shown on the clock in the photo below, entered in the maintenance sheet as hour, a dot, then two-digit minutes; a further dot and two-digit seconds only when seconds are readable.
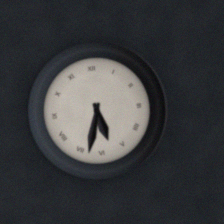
5.33
